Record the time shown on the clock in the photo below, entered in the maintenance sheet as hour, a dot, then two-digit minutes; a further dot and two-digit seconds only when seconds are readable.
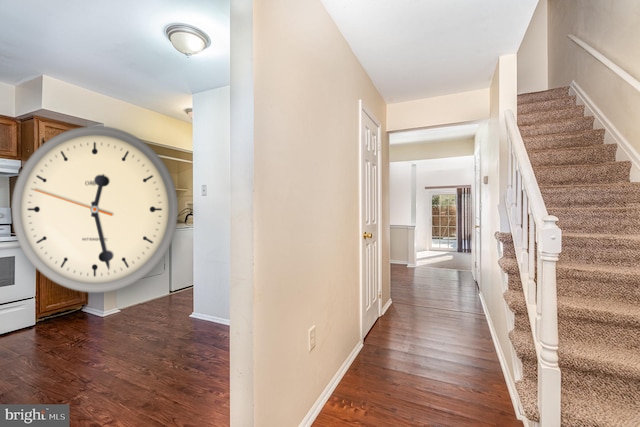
12.27.48
